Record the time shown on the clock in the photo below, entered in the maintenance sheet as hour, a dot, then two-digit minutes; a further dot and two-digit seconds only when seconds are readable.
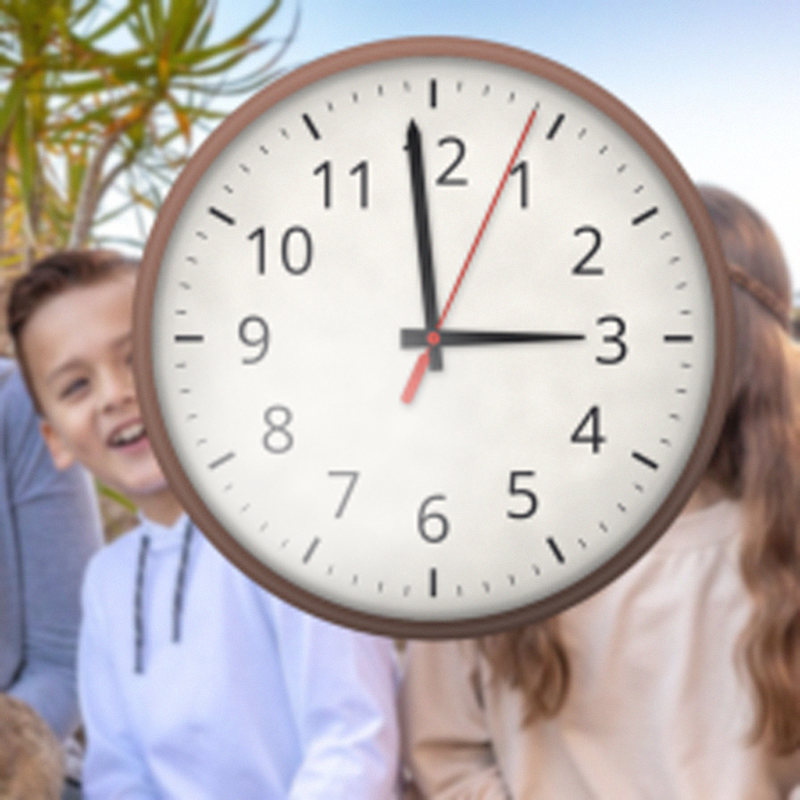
2.59.04
